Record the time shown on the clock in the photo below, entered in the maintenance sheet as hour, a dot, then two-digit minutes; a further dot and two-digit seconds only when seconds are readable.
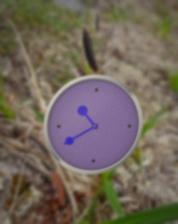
10.40
